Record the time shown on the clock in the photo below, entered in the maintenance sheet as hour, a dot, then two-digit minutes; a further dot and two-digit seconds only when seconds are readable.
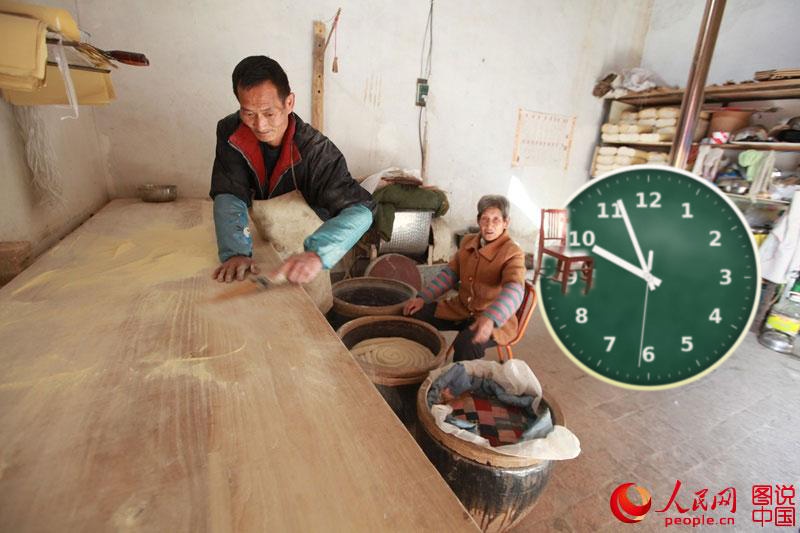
9.56.31
